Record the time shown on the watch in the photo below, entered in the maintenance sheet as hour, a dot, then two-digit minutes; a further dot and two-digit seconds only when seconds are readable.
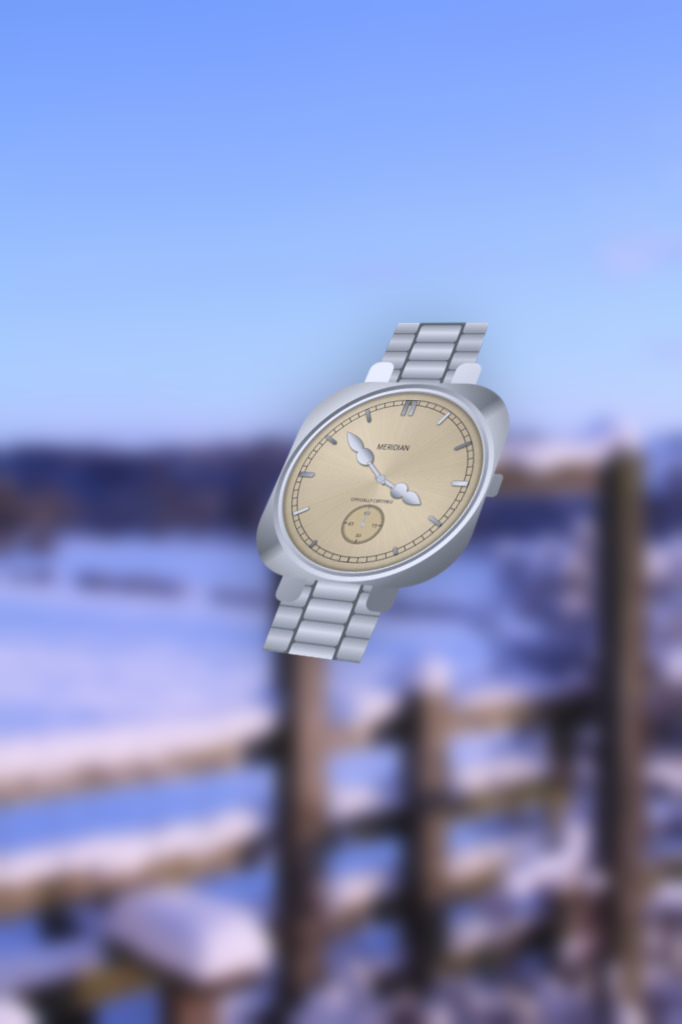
3.52
